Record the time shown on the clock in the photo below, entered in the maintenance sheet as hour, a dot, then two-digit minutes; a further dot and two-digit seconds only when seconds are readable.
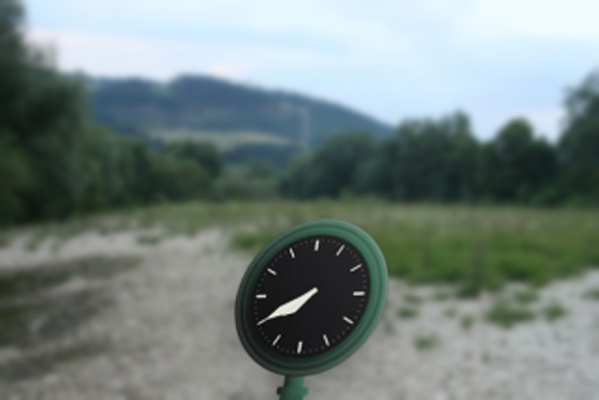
7.40
